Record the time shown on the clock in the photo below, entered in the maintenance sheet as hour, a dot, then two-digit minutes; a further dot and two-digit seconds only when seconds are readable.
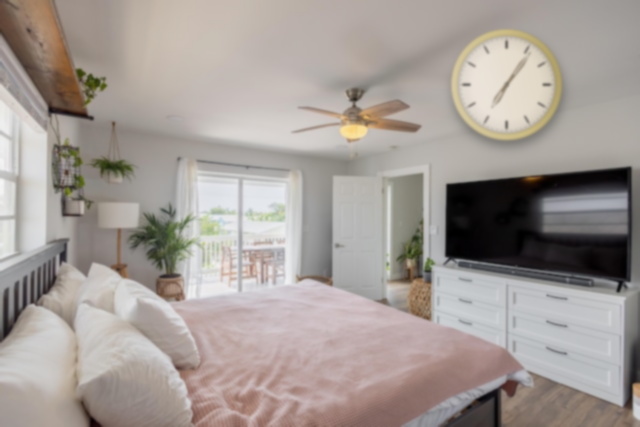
7.06
